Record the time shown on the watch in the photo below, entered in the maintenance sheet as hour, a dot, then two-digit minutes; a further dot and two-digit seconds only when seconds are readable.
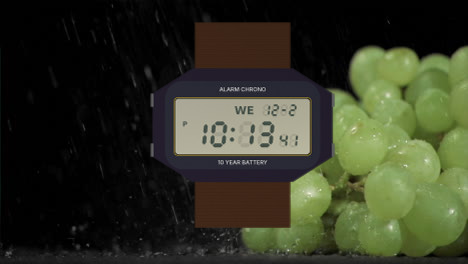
10.13.41
